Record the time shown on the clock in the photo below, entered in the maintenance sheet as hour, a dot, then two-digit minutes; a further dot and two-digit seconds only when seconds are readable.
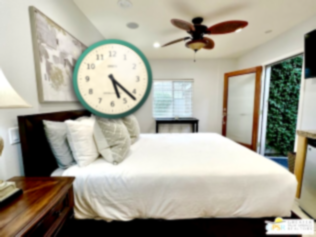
5.22
